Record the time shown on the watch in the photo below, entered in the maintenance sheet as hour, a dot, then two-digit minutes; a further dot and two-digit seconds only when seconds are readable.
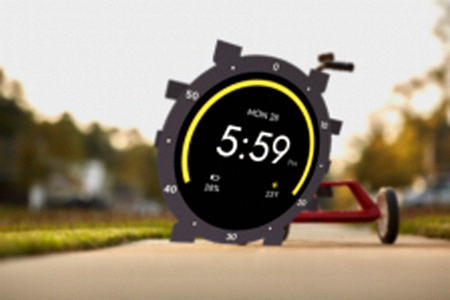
5.59
